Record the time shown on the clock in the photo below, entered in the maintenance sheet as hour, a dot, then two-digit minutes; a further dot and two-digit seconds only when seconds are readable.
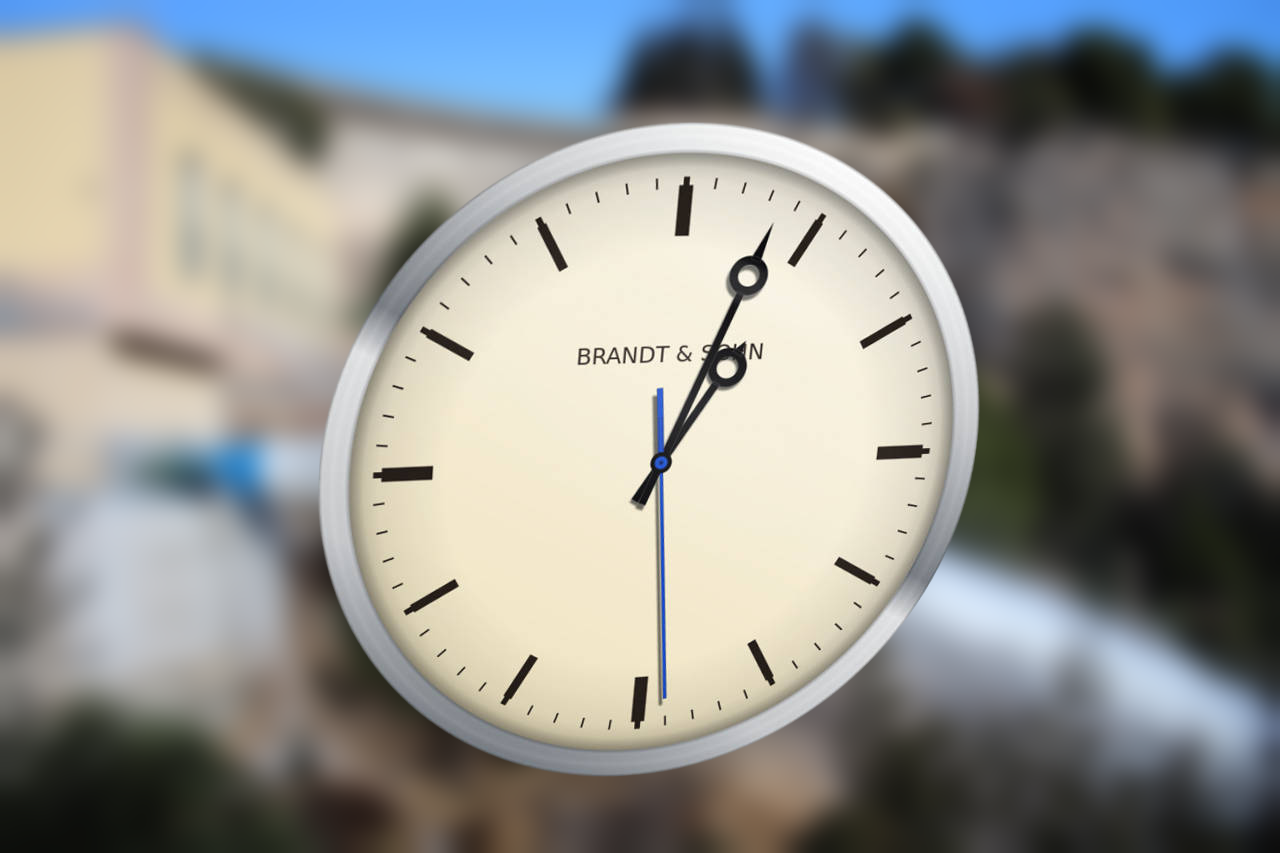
1.03.29
